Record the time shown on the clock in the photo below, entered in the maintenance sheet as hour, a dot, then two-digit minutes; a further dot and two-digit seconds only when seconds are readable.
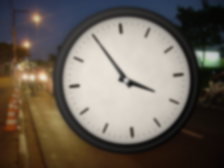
3.55
